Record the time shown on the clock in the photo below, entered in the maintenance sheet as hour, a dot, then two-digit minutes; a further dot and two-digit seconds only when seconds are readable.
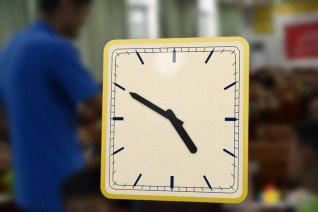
4.50
